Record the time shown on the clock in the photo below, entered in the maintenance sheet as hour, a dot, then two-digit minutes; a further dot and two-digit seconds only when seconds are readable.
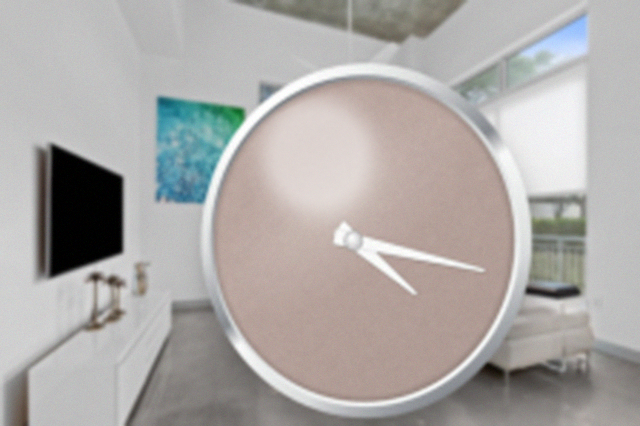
4.17
